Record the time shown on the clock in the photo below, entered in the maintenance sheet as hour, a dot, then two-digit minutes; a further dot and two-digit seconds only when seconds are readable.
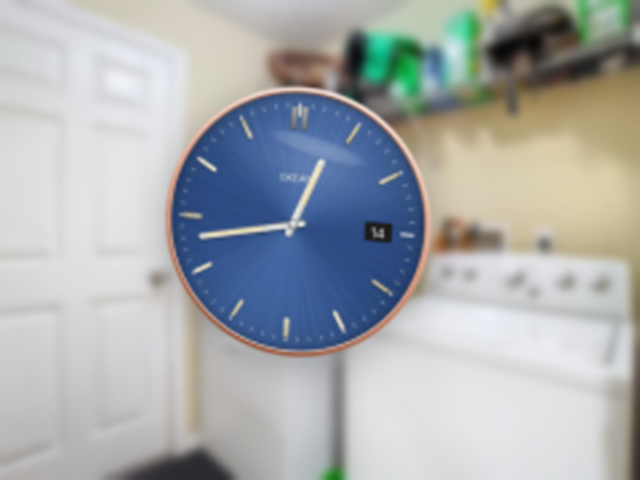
12.43
